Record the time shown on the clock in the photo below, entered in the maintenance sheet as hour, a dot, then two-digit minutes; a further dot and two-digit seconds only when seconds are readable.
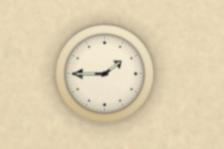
1.45
